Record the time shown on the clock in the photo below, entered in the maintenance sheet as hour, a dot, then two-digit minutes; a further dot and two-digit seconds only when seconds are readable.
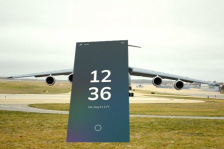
12.36
